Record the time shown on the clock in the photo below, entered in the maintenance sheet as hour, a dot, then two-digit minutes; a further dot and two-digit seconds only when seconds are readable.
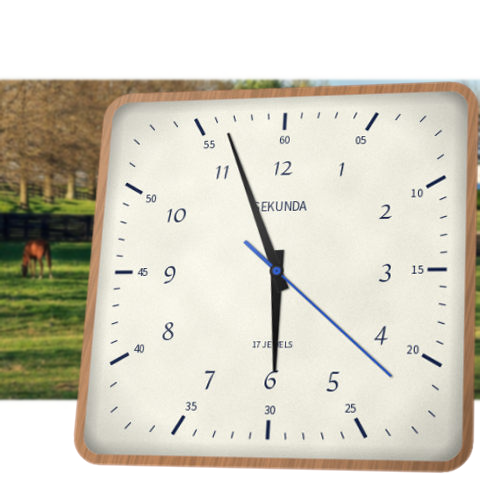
5.56.22
